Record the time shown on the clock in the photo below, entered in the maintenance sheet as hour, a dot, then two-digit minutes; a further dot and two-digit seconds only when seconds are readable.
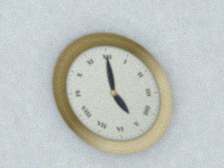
5.00
